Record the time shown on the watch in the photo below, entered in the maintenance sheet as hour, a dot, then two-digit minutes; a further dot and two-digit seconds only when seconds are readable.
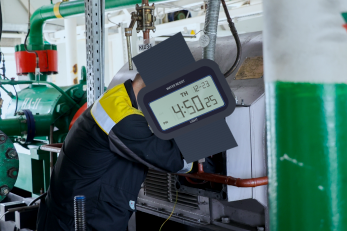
4.50.25
